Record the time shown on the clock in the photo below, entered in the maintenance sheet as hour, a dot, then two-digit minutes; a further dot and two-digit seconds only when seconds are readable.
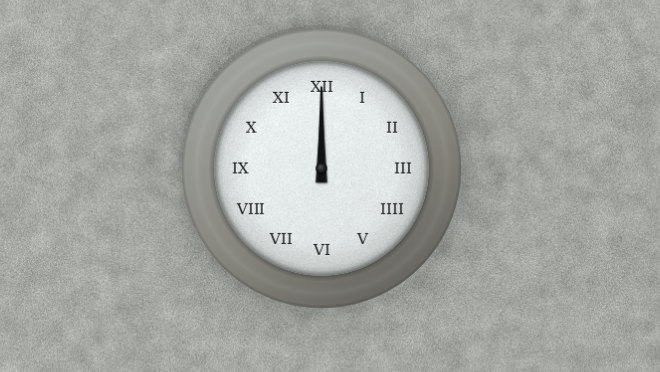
12.00
